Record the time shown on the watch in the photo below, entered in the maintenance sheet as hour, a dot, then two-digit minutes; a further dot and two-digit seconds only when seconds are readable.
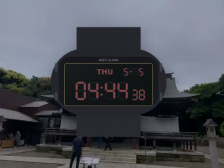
4.44.38
